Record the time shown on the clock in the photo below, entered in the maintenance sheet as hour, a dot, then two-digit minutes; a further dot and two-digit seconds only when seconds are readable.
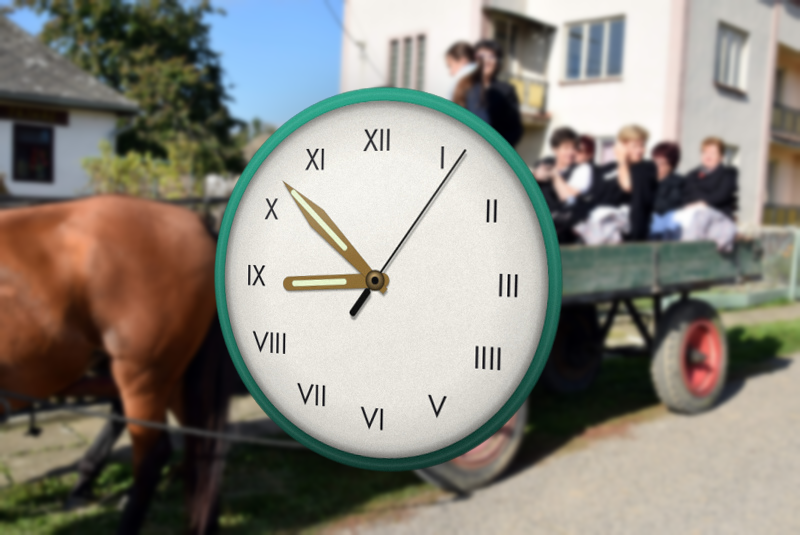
8.52.06
